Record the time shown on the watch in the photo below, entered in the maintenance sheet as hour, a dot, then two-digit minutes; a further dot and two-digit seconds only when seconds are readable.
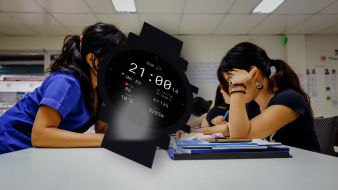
21.00
